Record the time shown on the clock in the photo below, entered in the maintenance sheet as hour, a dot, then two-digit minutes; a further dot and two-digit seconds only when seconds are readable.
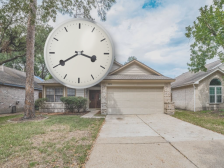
3.40
